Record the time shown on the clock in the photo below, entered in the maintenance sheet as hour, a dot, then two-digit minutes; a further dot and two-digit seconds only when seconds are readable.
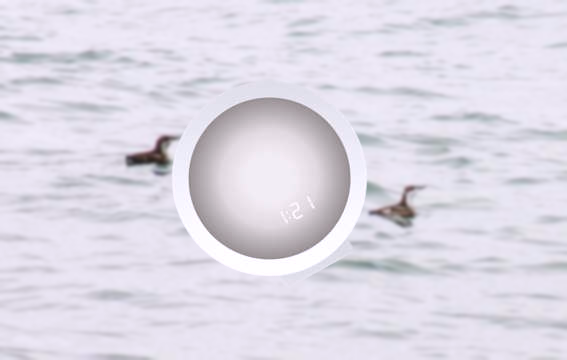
1.21
